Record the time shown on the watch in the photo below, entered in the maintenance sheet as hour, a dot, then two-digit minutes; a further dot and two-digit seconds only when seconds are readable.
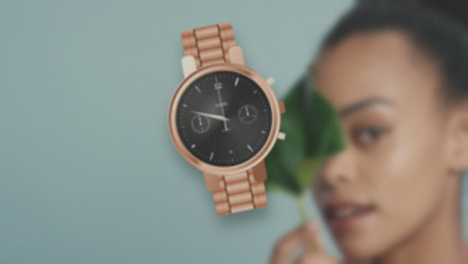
9.49
